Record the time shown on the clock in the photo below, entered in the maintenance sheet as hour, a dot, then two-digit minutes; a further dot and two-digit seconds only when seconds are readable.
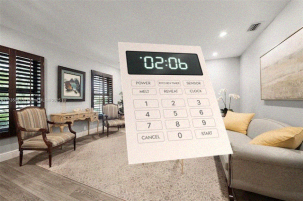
2.06
